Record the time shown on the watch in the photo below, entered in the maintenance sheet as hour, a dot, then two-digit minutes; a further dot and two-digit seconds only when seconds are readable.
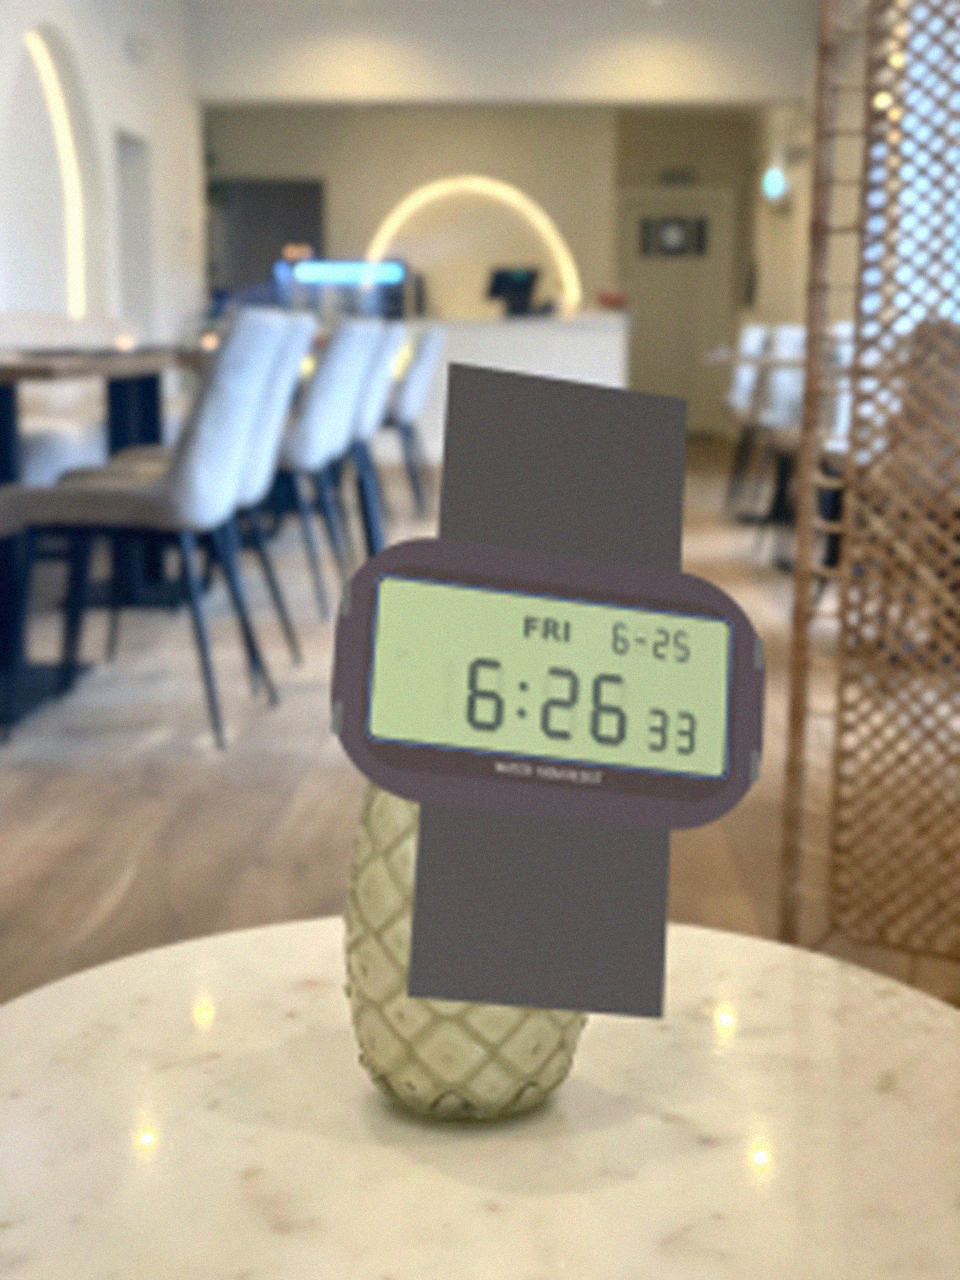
6.26.33
